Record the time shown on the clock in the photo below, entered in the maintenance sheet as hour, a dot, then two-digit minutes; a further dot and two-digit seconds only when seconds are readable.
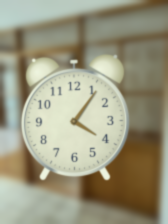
4.06
